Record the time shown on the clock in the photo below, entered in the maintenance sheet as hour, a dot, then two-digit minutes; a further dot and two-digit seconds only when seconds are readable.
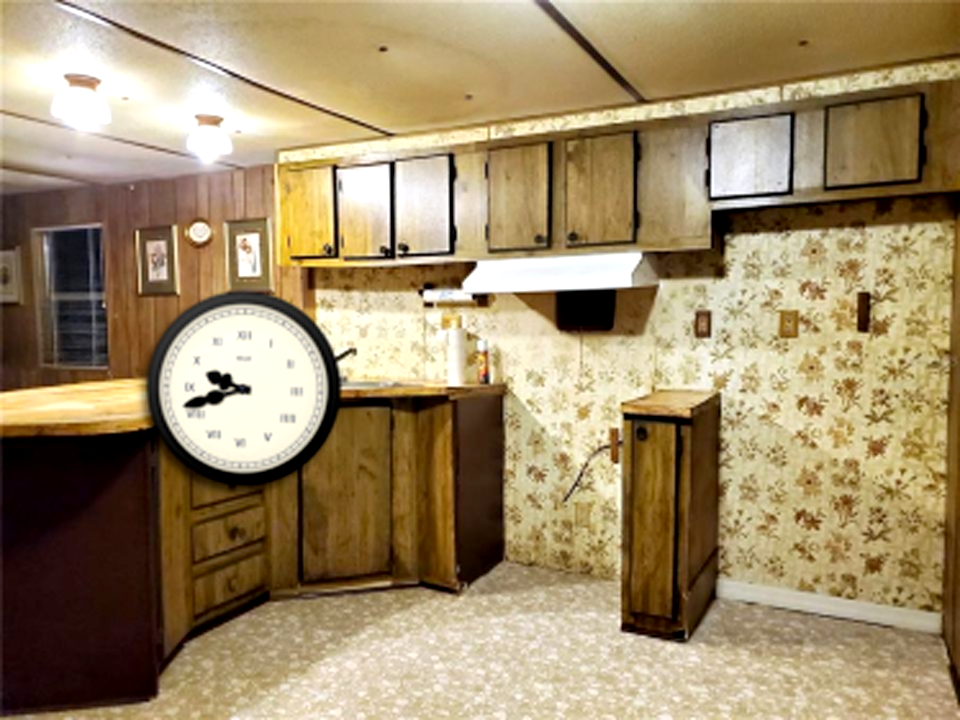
9.42
